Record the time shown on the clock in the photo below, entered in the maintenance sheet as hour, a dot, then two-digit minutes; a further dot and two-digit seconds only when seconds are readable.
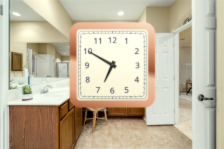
6.50
